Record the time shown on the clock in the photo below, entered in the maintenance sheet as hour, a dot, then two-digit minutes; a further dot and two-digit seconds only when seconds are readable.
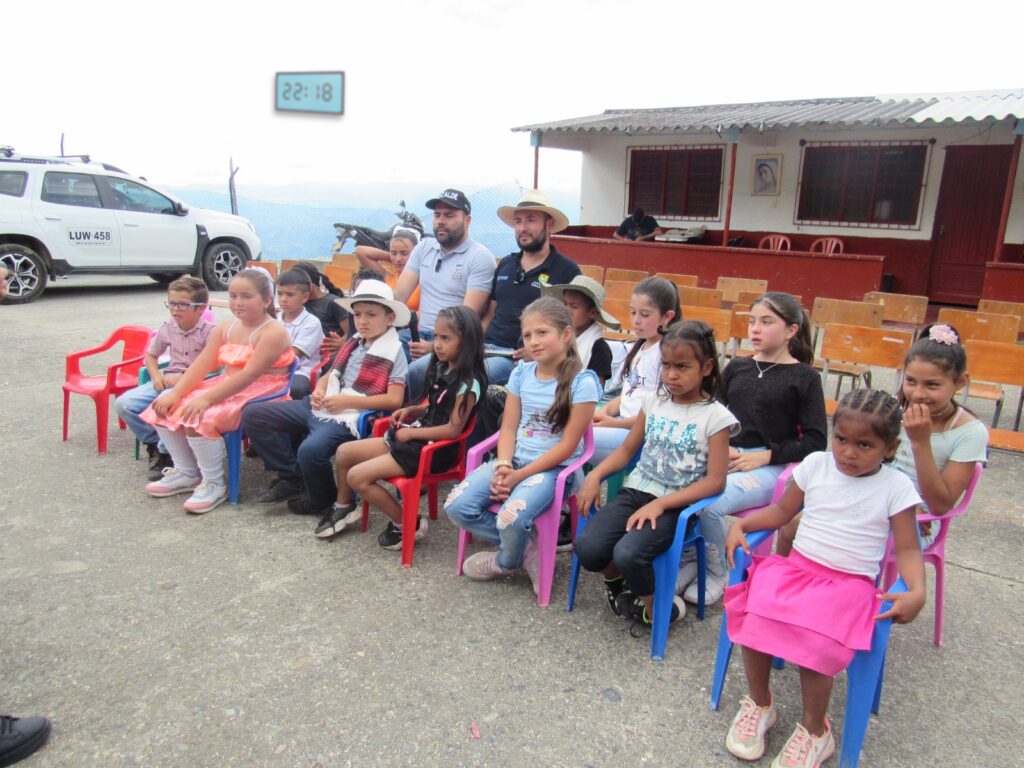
22.18
